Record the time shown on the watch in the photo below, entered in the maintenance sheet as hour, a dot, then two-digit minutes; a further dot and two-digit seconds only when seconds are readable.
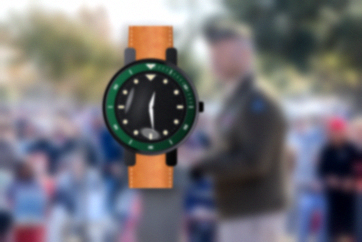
12.29
